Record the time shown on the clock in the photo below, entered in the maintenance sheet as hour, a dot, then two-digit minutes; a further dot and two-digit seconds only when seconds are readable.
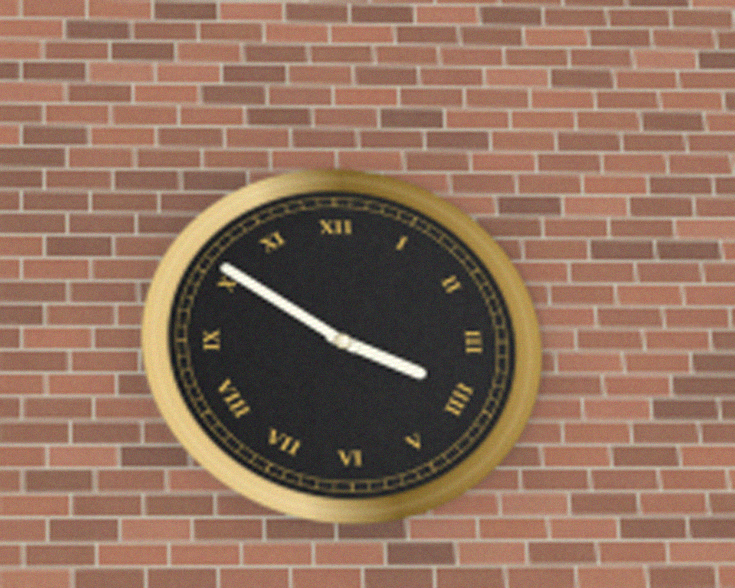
3.51
